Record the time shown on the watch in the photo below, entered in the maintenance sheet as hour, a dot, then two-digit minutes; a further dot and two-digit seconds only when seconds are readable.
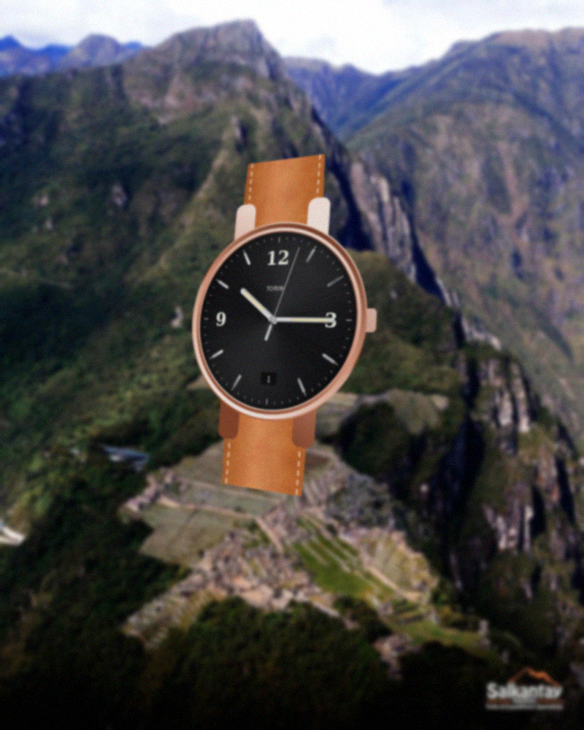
10.15.03
